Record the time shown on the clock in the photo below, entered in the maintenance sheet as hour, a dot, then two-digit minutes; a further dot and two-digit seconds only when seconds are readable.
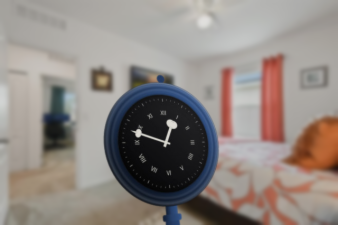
12.48
